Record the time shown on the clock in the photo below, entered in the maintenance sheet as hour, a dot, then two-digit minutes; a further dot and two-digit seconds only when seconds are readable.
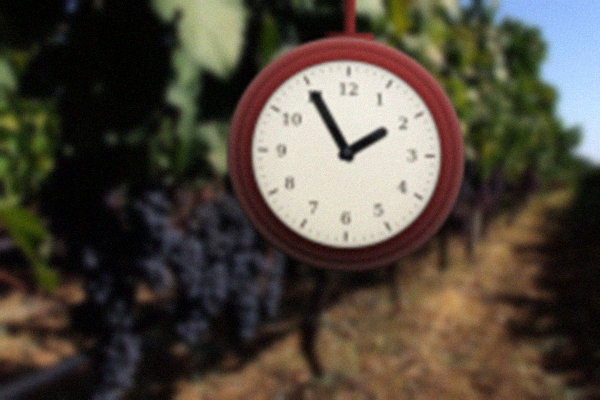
1.55
